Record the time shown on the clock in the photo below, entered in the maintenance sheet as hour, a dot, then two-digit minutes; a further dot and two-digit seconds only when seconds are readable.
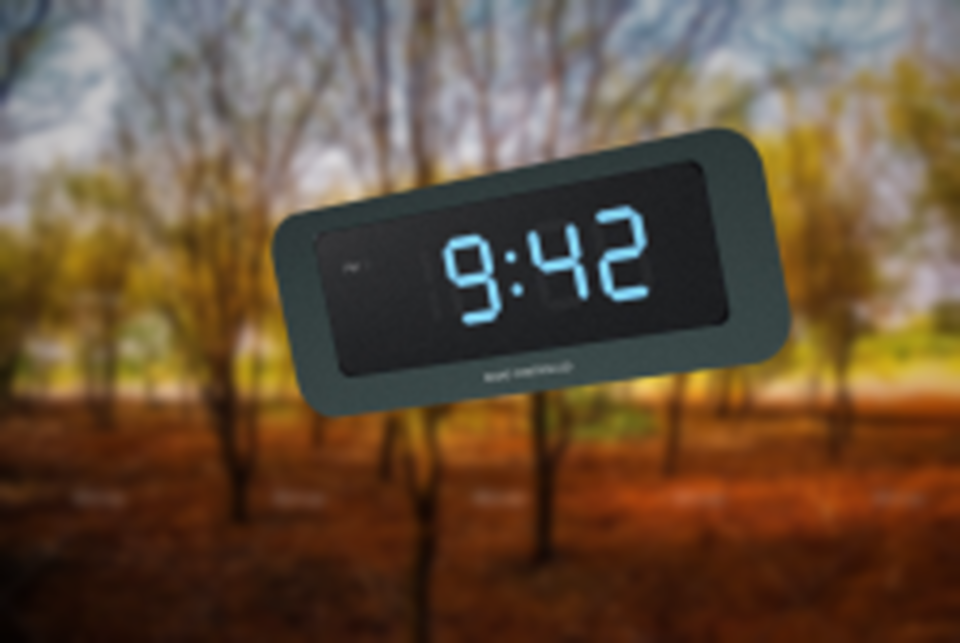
9.42
